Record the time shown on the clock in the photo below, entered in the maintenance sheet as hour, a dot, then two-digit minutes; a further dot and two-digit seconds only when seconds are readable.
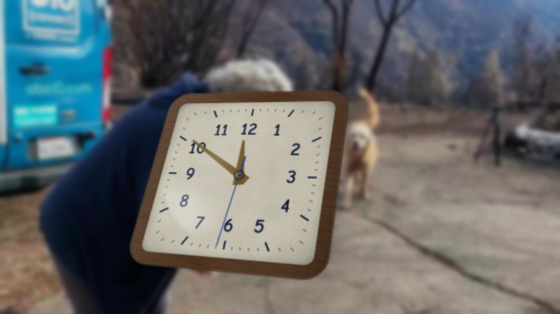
11.50.31
